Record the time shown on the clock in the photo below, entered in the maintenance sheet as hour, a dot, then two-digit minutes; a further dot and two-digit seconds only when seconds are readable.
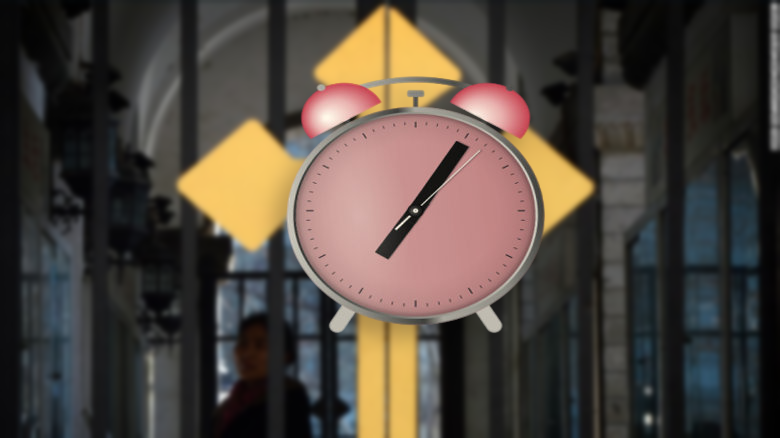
7.05.07
